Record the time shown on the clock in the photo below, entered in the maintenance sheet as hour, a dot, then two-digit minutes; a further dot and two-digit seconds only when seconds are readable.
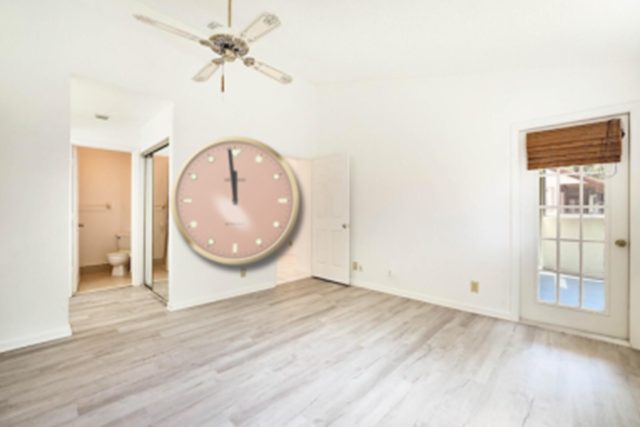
11.59
